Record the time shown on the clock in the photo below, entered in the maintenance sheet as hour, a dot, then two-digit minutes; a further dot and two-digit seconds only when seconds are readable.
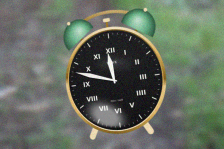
11.48
